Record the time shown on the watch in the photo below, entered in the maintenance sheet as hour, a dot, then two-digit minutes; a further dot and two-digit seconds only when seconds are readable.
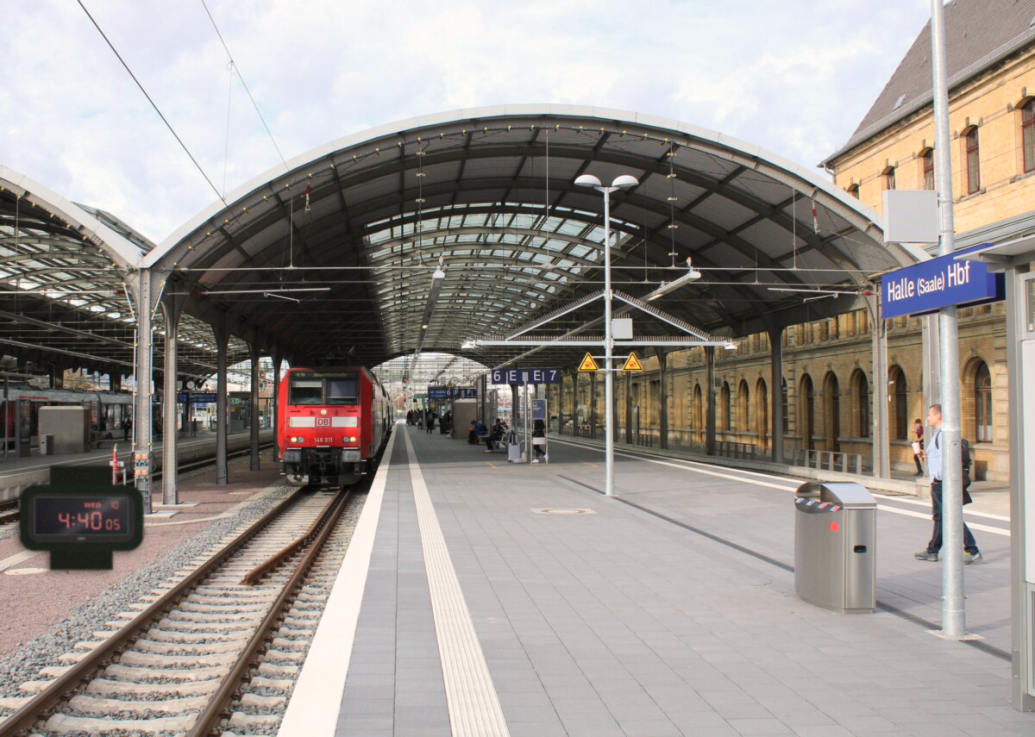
4.40.05
